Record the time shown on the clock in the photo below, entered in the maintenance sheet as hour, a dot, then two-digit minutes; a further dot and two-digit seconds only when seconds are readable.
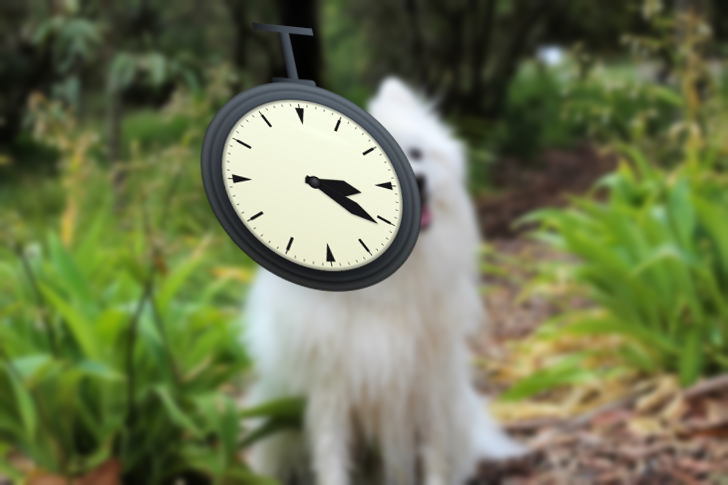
3.21
